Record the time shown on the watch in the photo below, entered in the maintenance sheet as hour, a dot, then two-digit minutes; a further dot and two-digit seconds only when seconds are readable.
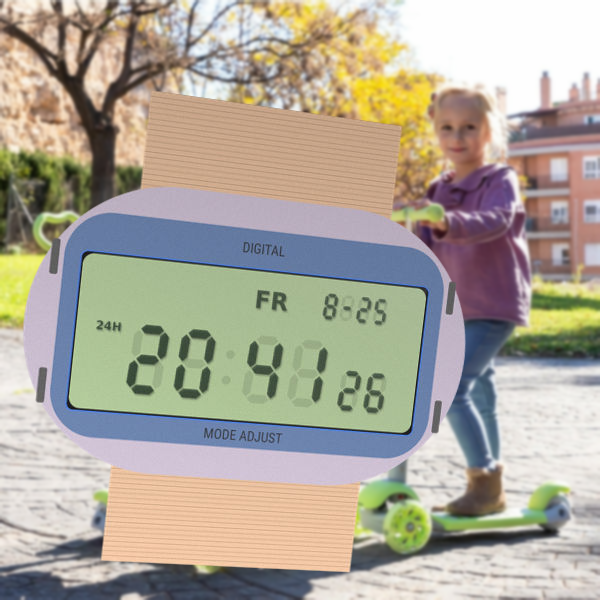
20.41.26
